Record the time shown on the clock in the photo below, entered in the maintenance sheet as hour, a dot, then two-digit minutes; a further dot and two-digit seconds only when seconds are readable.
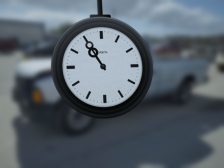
10.55
